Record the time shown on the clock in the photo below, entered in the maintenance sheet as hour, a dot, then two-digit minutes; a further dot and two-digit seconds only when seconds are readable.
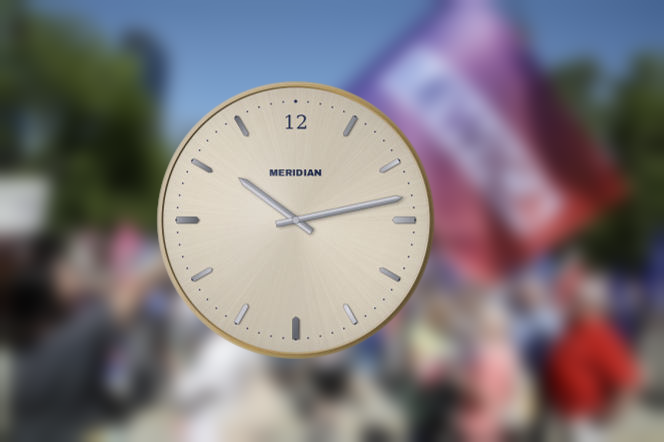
10.13
